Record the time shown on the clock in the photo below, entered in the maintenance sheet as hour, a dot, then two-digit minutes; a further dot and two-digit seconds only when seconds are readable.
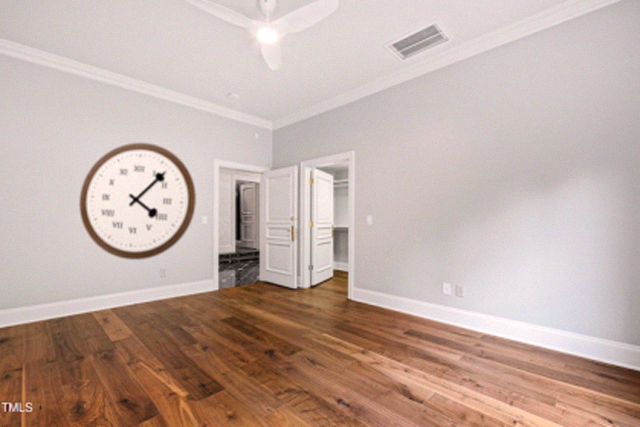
4.07
